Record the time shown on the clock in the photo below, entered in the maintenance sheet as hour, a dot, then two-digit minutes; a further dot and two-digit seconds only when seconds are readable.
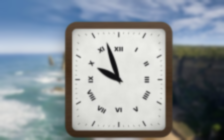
9.57
